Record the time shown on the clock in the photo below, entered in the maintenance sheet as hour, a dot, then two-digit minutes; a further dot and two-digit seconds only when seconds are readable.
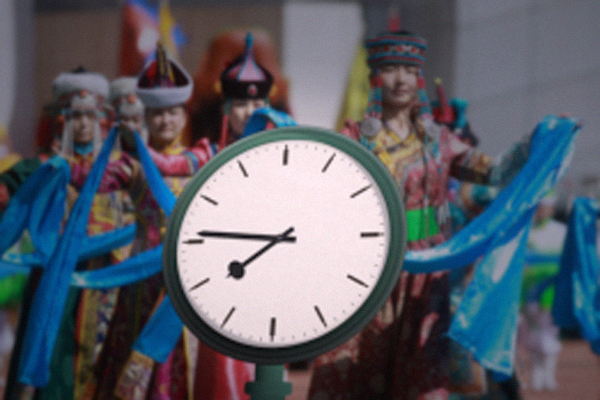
7.46
